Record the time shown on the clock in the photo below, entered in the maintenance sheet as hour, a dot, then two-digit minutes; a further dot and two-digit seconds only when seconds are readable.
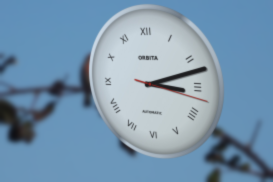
3.12.17
